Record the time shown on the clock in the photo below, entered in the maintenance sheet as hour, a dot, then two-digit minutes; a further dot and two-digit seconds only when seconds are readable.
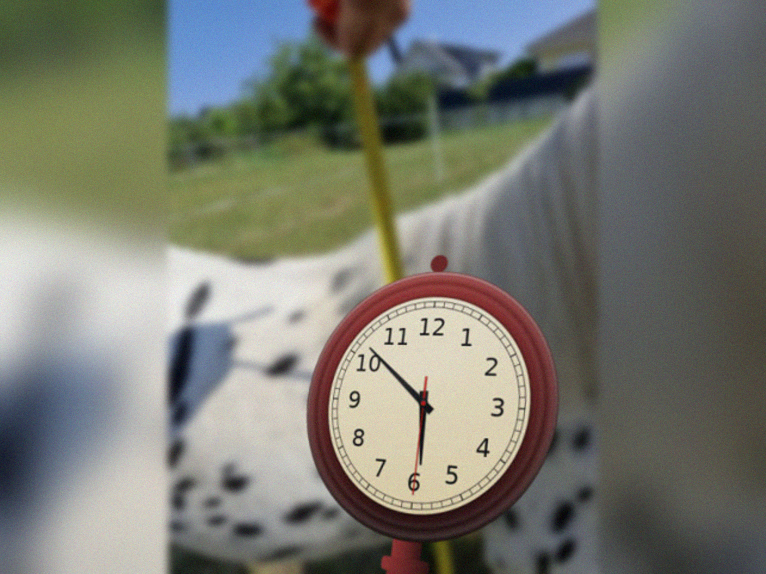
5.51.30
